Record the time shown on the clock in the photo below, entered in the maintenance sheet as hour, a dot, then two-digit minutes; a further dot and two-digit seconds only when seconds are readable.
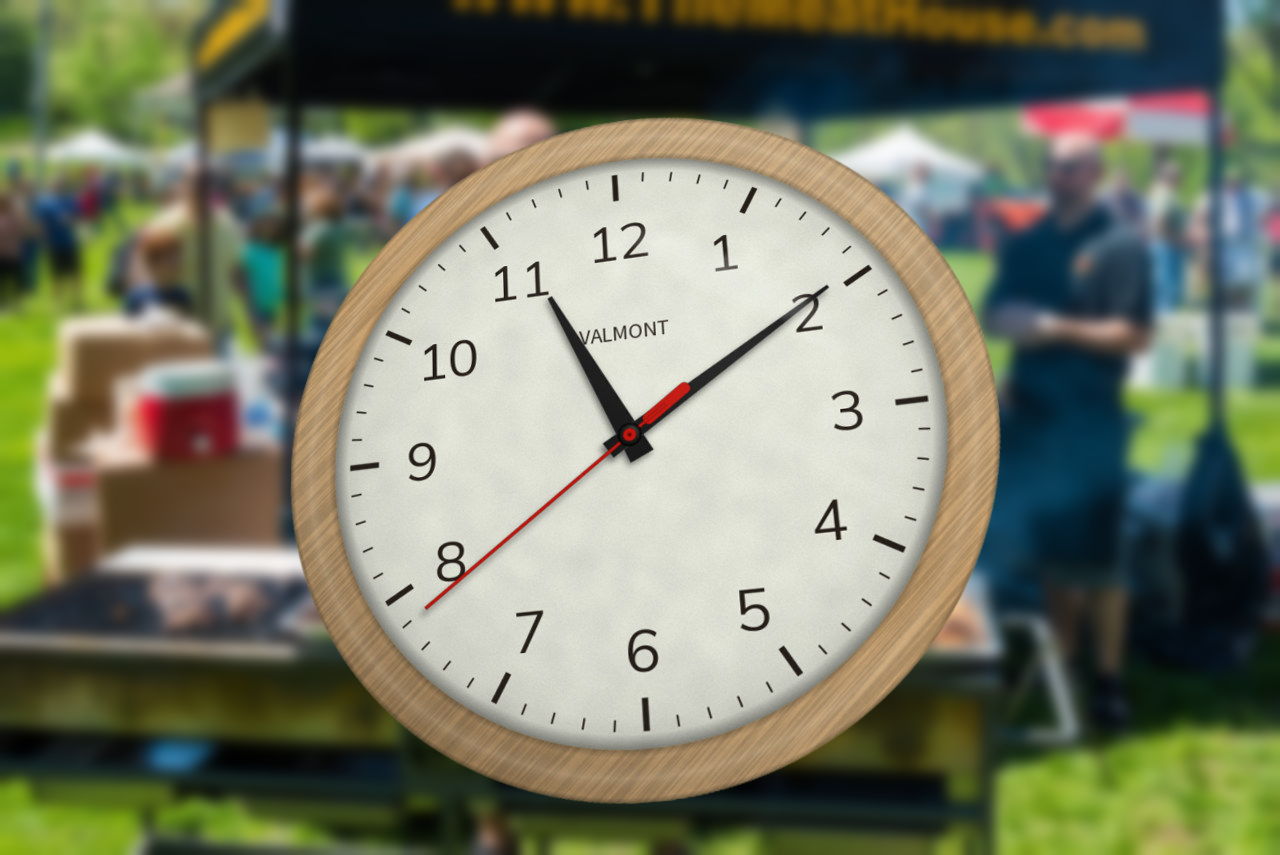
11.09.39
